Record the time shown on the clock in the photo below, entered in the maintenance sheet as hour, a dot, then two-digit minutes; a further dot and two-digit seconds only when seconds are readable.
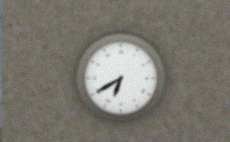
6.40
